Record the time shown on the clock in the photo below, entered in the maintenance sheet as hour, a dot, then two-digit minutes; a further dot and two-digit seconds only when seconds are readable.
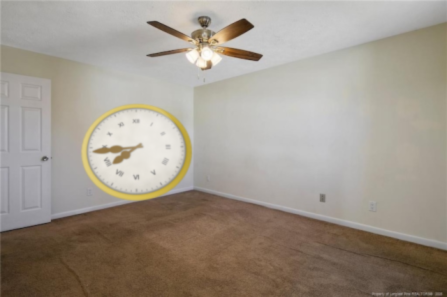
7.44
